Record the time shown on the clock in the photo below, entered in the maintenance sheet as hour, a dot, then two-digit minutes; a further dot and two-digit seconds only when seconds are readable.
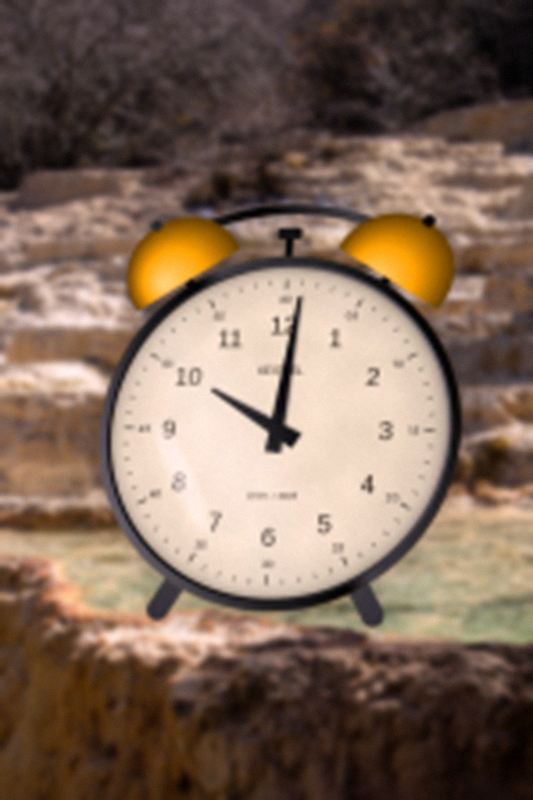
10.01
